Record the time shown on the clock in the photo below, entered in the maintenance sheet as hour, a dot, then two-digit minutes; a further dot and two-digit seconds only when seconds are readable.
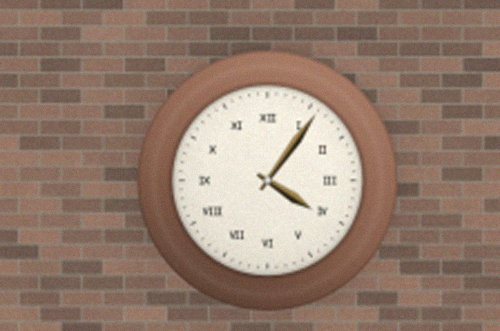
4.06
